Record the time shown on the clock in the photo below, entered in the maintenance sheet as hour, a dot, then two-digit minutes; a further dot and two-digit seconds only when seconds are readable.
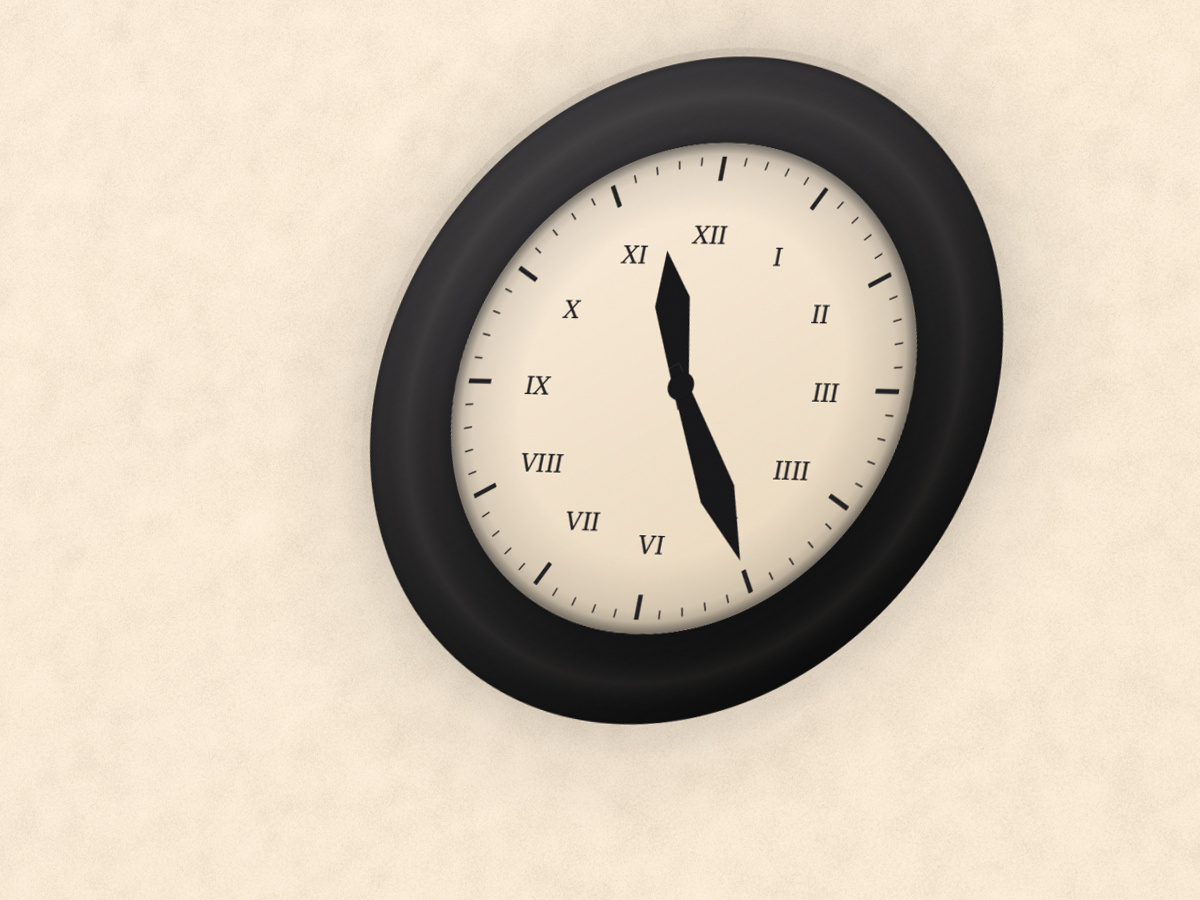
11.25
